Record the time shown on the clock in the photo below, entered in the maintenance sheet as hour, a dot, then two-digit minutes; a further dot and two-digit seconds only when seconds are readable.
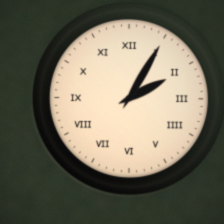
2.05
